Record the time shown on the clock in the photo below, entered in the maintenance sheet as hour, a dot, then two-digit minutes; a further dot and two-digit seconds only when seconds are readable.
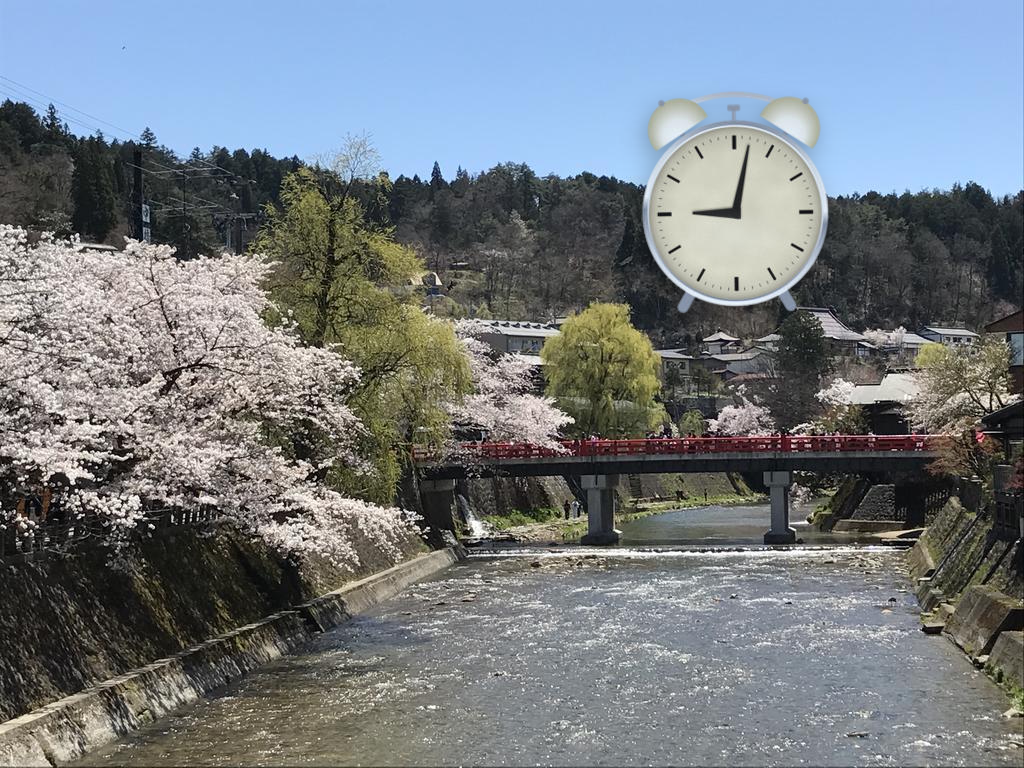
9.02
